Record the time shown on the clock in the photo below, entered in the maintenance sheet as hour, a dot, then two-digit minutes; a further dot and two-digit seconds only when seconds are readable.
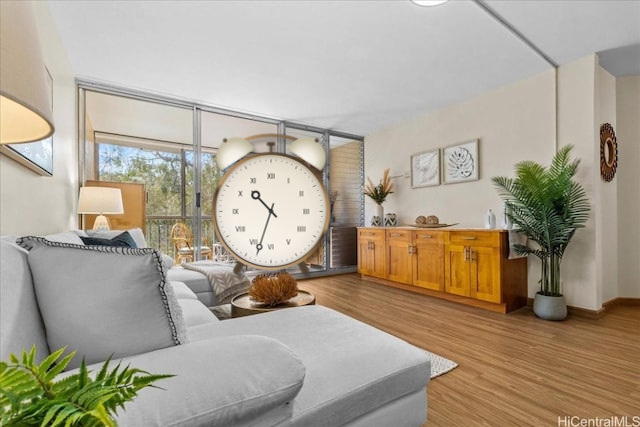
10.33
